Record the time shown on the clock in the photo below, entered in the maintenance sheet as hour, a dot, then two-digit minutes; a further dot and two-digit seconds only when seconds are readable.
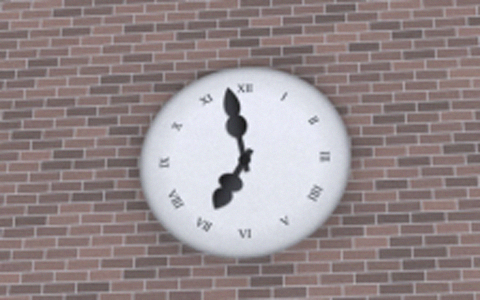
6.58
